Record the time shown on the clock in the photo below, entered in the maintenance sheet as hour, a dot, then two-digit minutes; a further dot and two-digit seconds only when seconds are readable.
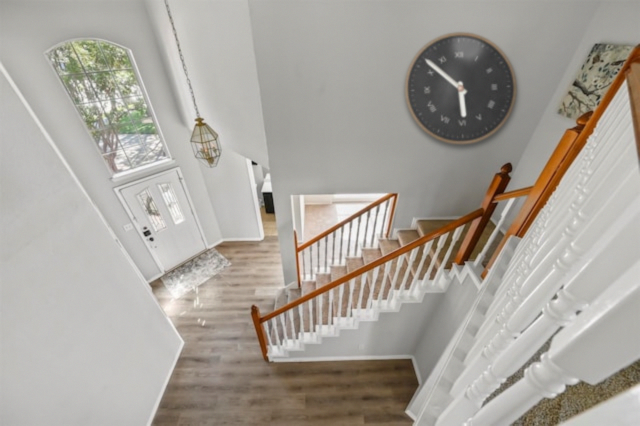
5.52
